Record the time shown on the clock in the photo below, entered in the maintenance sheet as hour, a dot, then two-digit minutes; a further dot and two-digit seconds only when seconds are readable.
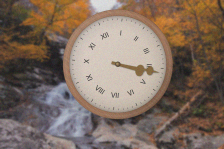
4.21
